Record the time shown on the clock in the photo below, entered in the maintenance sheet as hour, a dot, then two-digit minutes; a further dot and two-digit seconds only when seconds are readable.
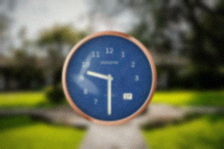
9.30
